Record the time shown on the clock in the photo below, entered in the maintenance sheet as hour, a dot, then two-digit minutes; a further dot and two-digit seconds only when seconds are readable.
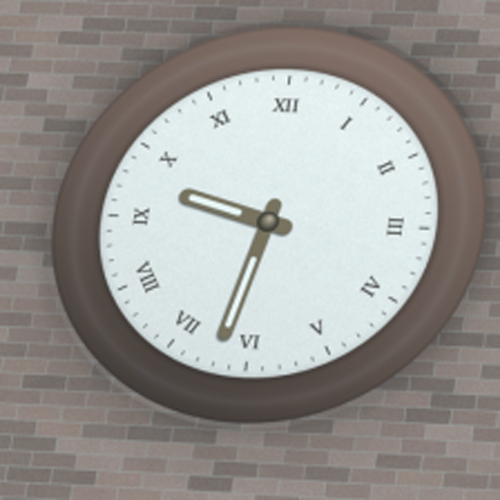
9.32
